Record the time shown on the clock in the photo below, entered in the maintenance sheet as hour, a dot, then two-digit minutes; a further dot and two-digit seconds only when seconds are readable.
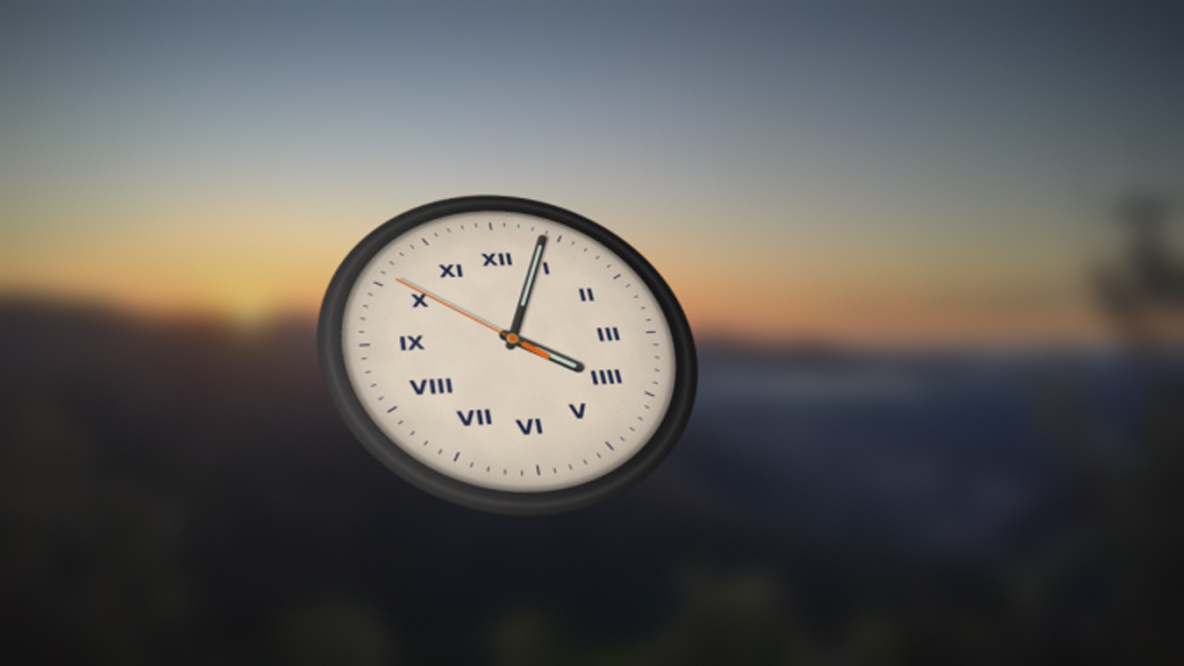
4.03.51
